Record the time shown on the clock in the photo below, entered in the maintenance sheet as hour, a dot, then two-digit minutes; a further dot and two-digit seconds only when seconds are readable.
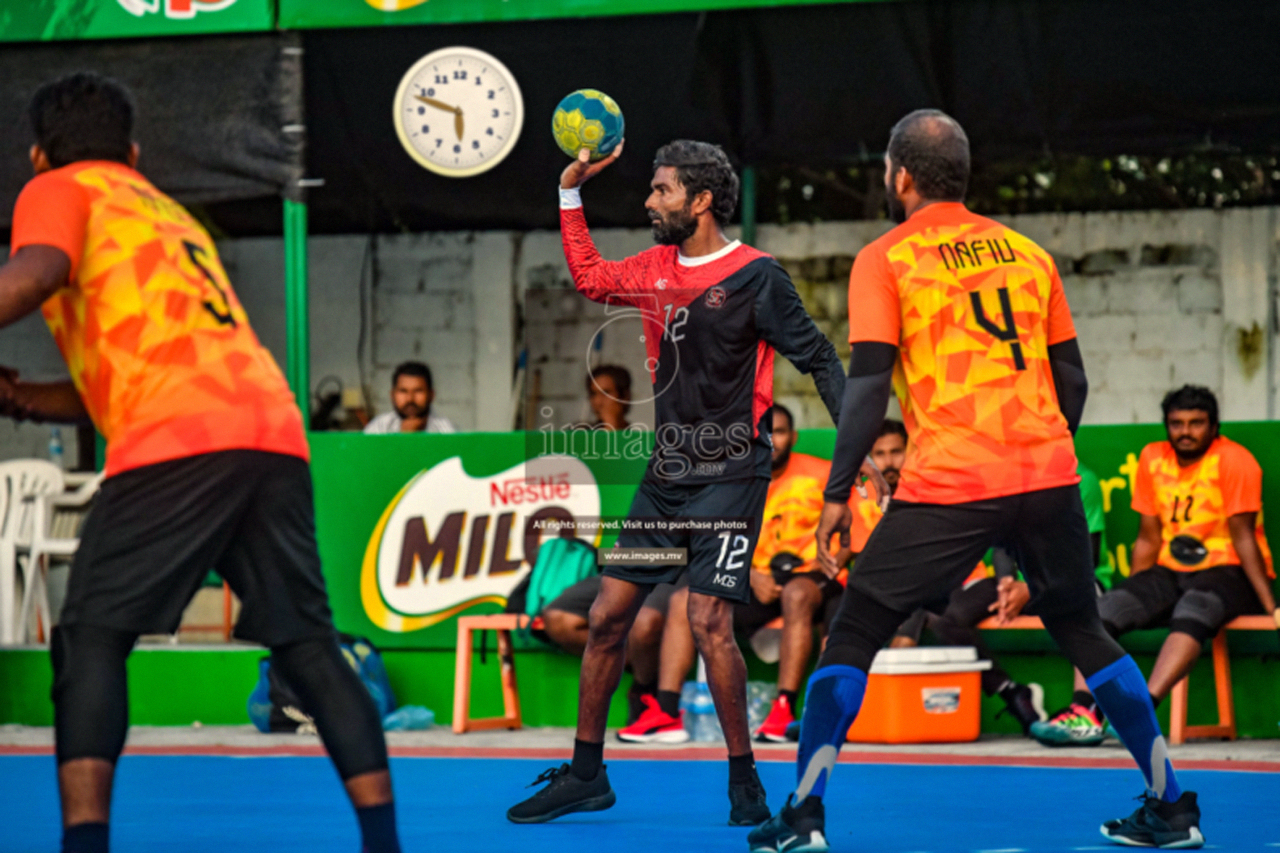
5.48
